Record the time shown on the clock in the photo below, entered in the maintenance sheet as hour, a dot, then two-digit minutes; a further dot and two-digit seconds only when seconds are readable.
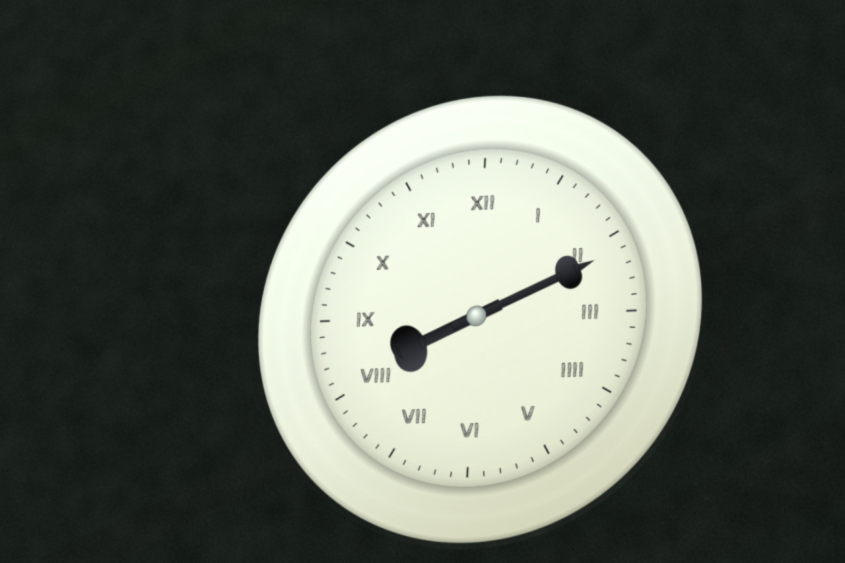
8.11
